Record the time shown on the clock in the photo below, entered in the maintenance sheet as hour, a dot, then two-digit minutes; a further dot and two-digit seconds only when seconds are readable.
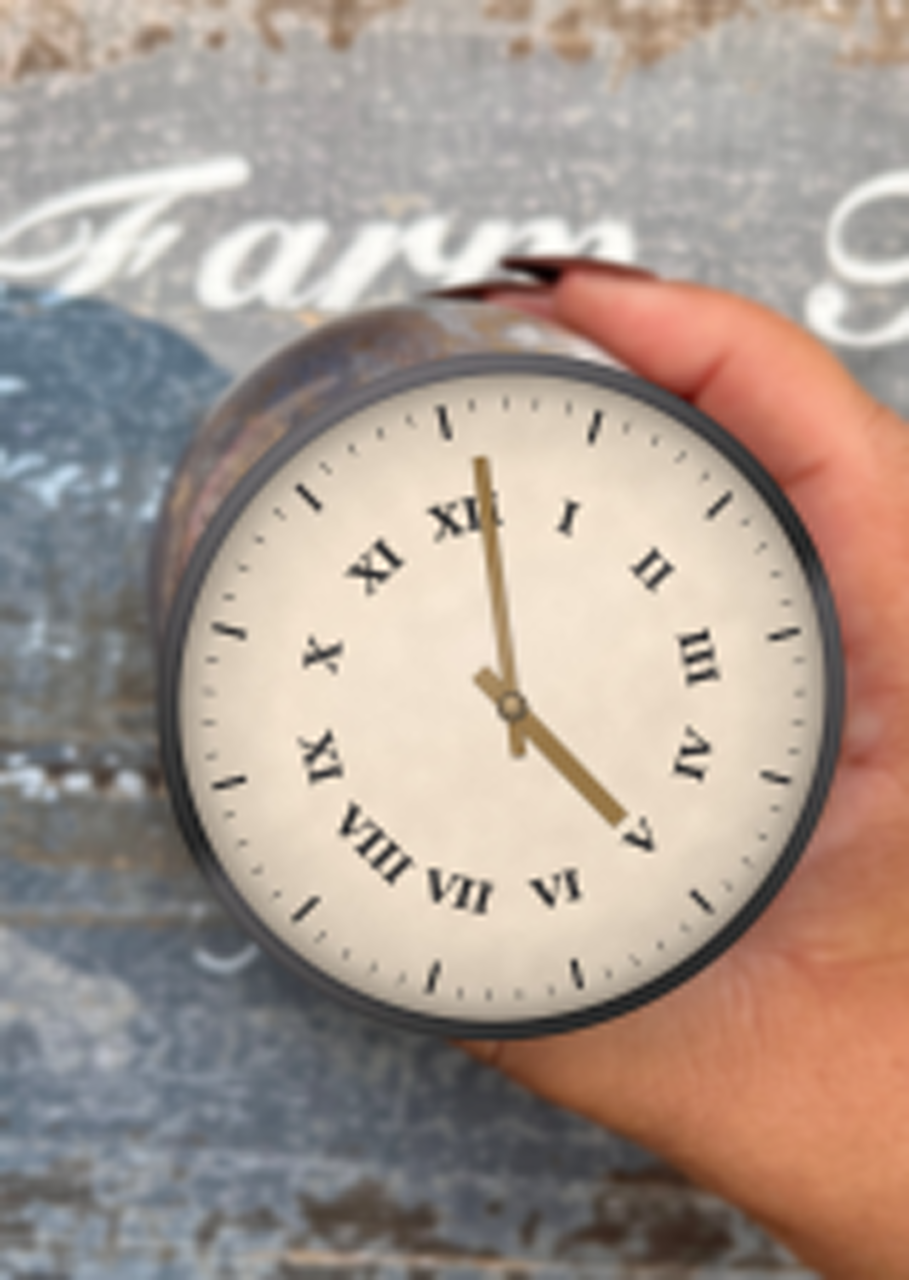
5.01
